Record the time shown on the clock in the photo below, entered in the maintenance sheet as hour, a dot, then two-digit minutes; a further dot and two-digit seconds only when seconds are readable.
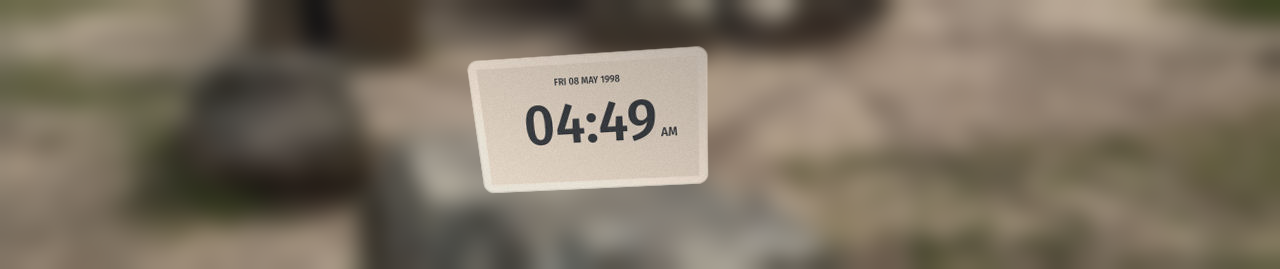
4.49
